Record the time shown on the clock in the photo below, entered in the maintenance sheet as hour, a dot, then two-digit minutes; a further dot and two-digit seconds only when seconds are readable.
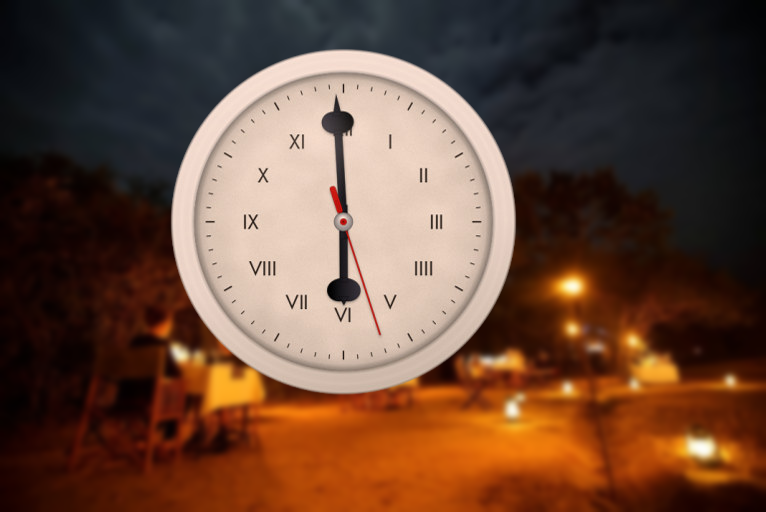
5.59.27
